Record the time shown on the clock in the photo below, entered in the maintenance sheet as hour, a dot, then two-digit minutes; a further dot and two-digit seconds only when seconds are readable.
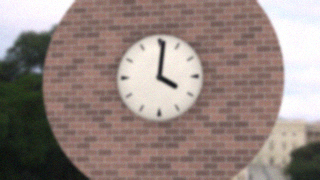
4.01
